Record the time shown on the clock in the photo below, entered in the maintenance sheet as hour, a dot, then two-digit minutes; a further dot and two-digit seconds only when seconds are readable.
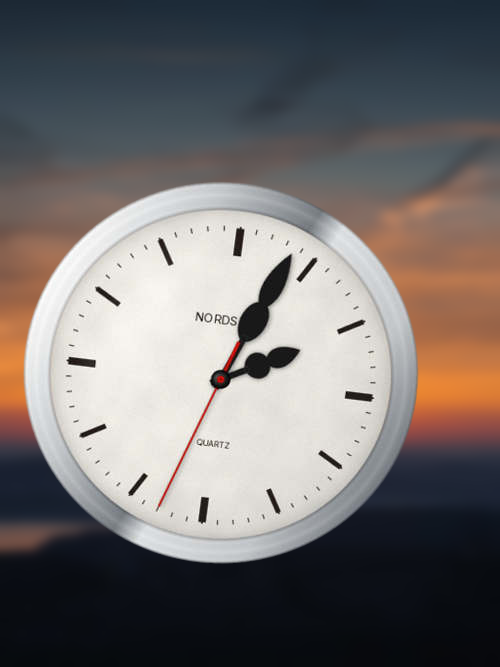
2.03.33
